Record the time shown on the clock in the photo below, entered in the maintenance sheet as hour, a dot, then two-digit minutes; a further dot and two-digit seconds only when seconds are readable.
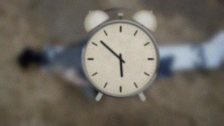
5.52
